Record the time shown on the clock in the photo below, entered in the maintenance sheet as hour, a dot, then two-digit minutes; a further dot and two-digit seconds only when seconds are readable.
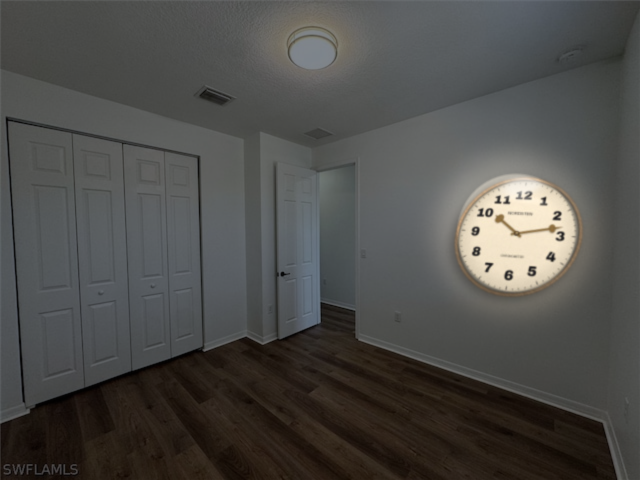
10.13
